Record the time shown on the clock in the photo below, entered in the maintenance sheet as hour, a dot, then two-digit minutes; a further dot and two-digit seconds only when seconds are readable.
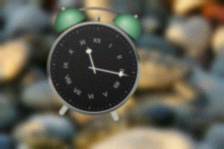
11.16
